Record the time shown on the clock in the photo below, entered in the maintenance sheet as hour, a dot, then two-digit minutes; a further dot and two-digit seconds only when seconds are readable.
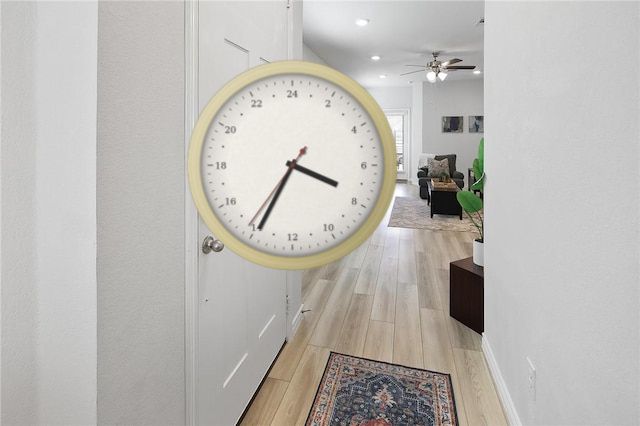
7.34.36
